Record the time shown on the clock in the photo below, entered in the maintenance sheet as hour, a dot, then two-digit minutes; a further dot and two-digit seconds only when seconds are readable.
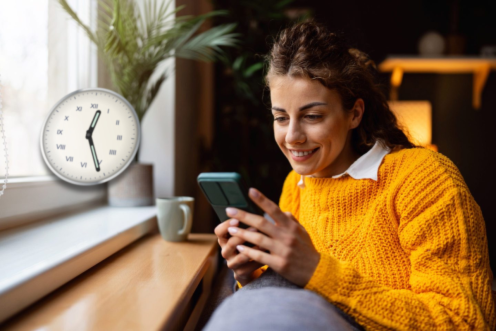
12.26
